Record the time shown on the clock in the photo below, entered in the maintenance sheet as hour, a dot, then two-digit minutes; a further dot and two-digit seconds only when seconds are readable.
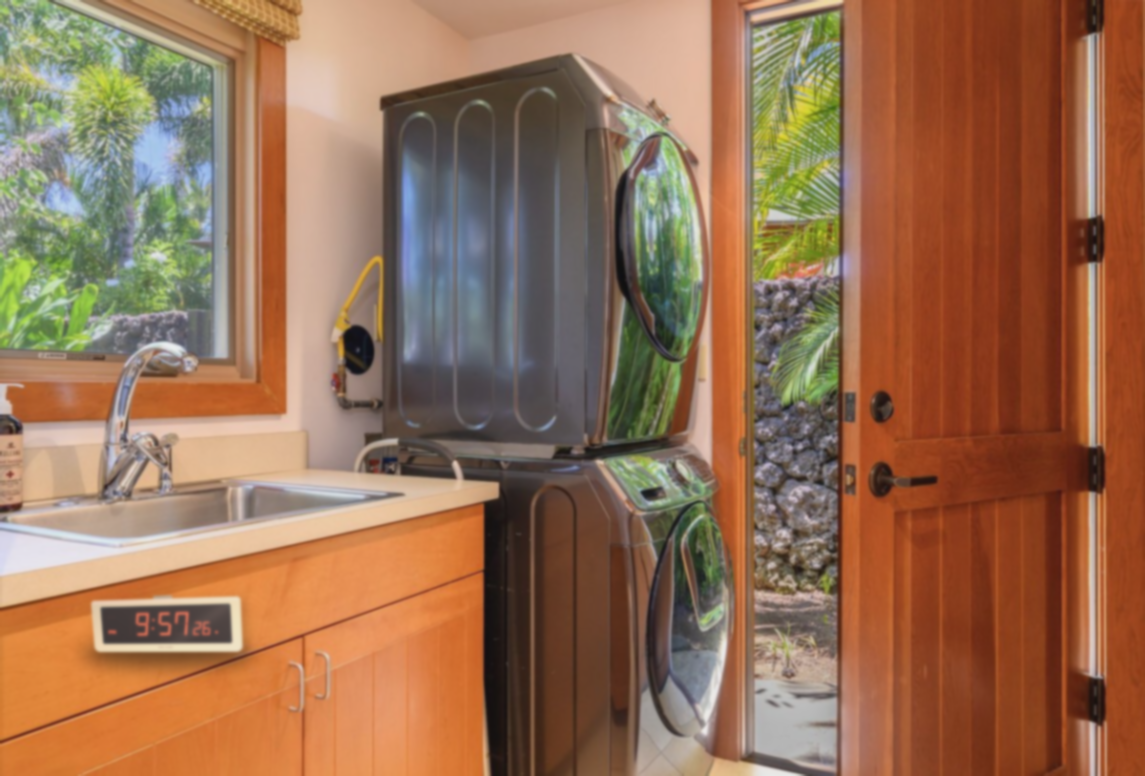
9.57.26
